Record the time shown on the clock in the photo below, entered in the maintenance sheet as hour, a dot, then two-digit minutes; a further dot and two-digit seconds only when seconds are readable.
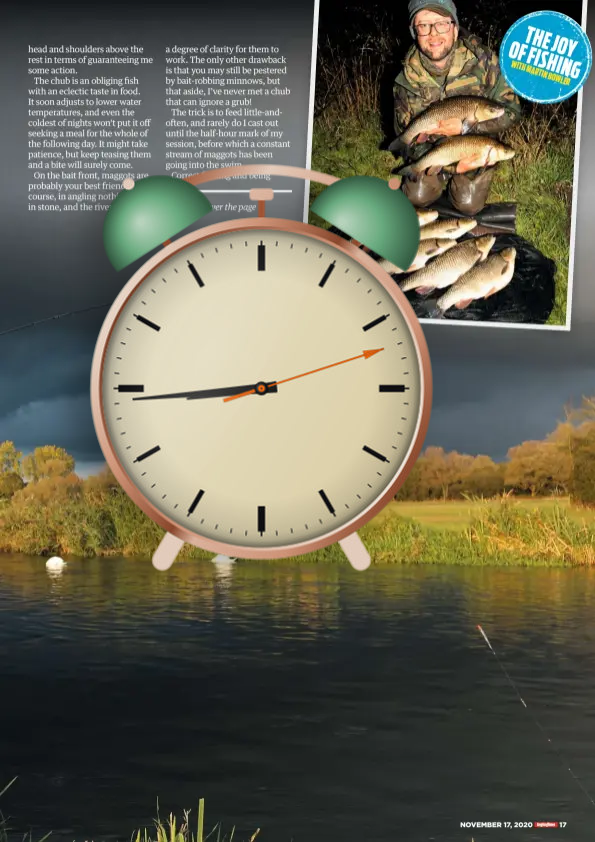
8.44.12
